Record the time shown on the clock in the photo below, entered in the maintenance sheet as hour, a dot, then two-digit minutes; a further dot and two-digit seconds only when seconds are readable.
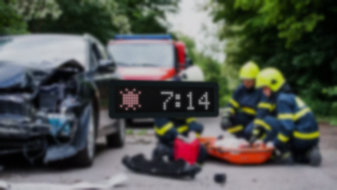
7.14
